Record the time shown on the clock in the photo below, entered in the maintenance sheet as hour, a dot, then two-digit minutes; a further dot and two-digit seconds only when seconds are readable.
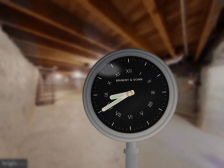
8.40
